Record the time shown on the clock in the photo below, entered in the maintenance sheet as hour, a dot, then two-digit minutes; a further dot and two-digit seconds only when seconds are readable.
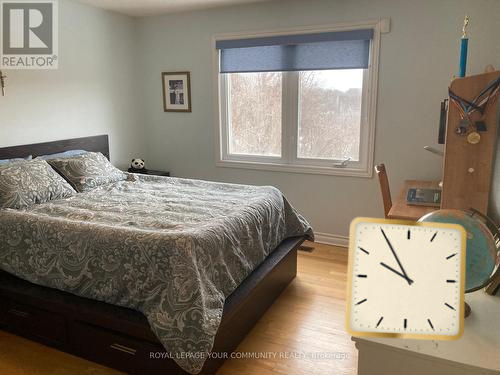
9.55
